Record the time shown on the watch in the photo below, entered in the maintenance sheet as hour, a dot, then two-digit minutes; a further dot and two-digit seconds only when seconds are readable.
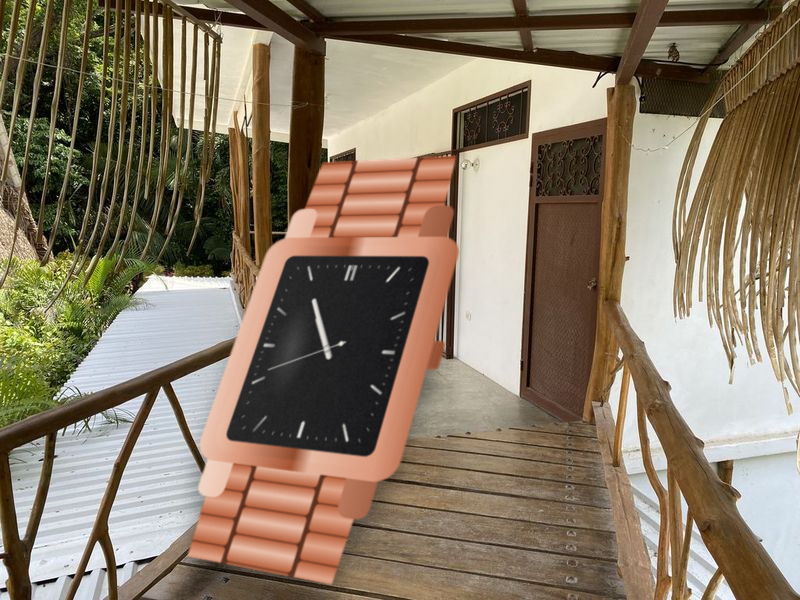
10.54.41
